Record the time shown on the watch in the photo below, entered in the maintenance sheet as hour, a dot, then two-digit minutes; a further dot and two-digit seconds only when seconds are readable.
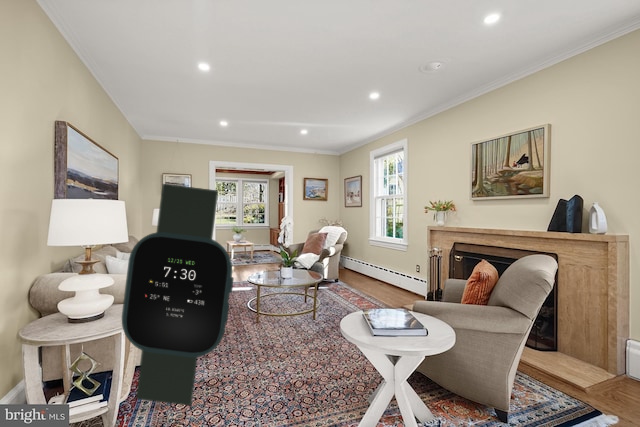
7.30
